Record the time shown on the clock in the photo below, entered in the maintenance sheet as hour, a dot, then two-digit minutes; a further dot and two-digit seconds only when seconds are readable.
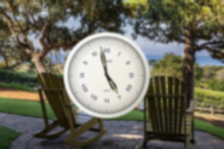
4.58
